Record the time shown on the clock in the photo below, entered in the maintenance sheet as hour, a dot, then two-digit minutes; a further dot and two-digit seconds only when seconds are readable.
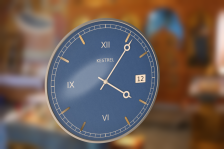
4.06
